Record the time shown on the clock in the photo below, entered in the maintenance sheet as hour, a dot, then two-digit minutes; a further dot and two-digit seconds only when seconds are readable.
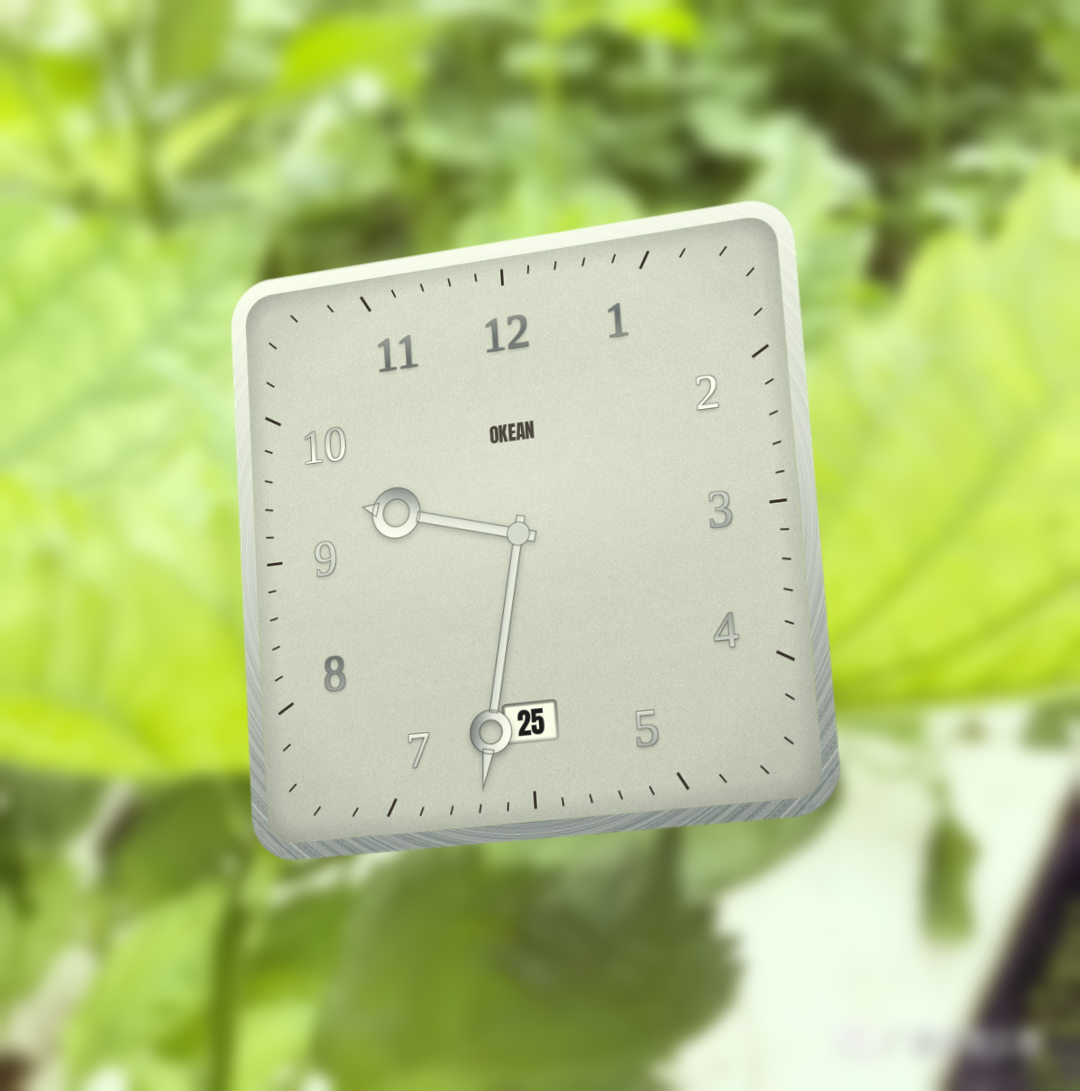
9.32
